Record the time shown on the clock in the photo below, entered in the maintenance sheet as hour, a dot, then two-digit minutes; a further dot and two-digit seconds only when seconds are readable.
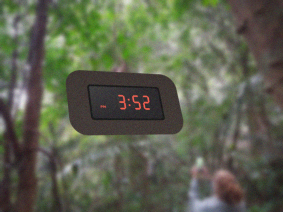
3.52
